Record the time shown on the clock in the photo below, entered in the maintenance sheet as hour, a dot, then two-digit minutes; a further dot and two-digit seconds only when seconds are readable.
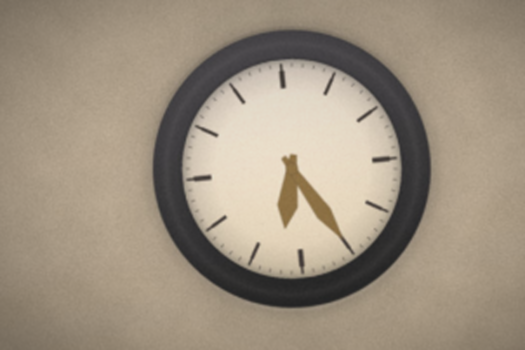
6.25
